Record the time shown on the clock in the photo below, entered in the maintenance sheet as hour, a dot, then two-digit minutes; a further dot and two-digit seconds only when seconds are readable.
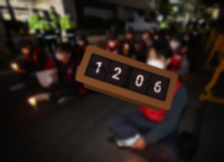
12.06
